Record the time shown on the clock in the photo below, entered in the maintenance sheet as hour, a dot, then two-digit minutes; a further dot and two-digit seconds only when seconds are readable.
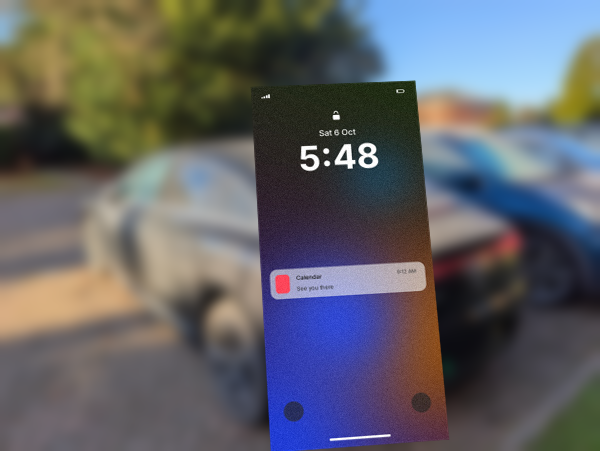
5.48
